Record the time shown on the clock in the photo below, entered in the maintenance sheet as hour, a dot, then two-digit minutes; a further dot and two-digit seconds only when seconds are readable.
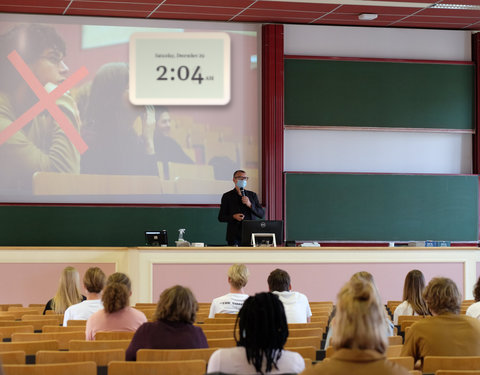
2.04
